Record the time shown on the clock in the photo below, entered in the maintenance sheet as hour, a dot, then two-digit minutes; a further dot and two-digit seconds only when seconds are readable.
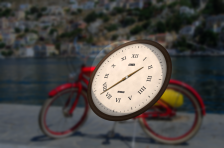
1.38
